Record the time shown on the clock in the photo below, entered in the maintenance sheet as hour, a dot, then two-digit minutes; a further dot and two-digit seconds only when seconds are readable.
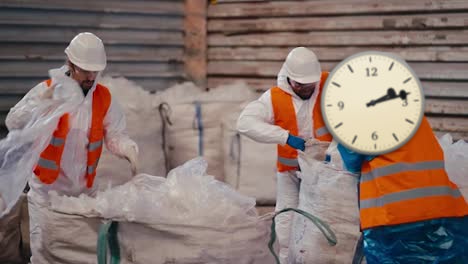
2.13
